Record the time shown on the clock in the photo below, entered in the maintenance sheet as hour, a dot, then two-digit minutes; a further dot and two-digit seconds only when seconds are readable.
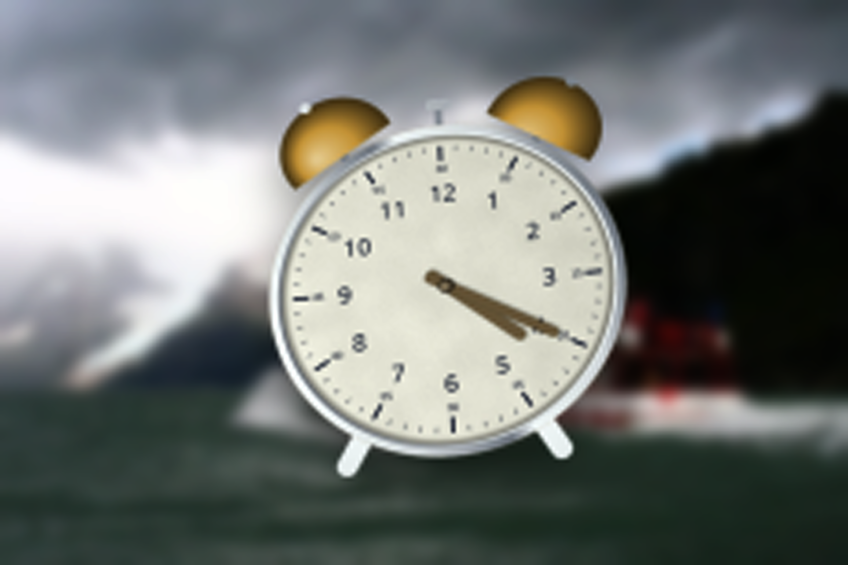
4.20
